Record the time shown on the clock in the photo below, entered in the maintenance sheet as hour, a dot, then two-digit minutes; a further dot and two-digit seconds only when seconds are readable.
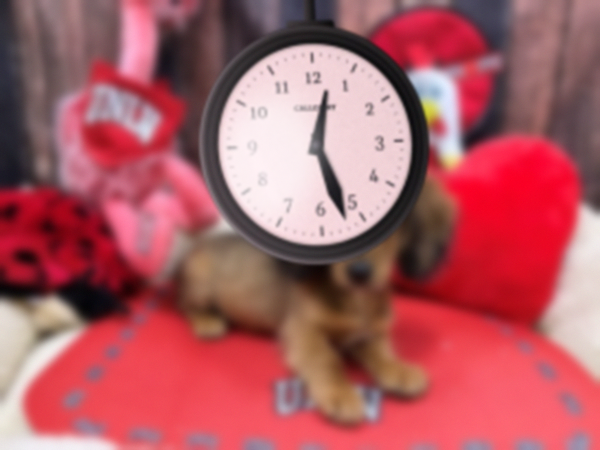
12.27
